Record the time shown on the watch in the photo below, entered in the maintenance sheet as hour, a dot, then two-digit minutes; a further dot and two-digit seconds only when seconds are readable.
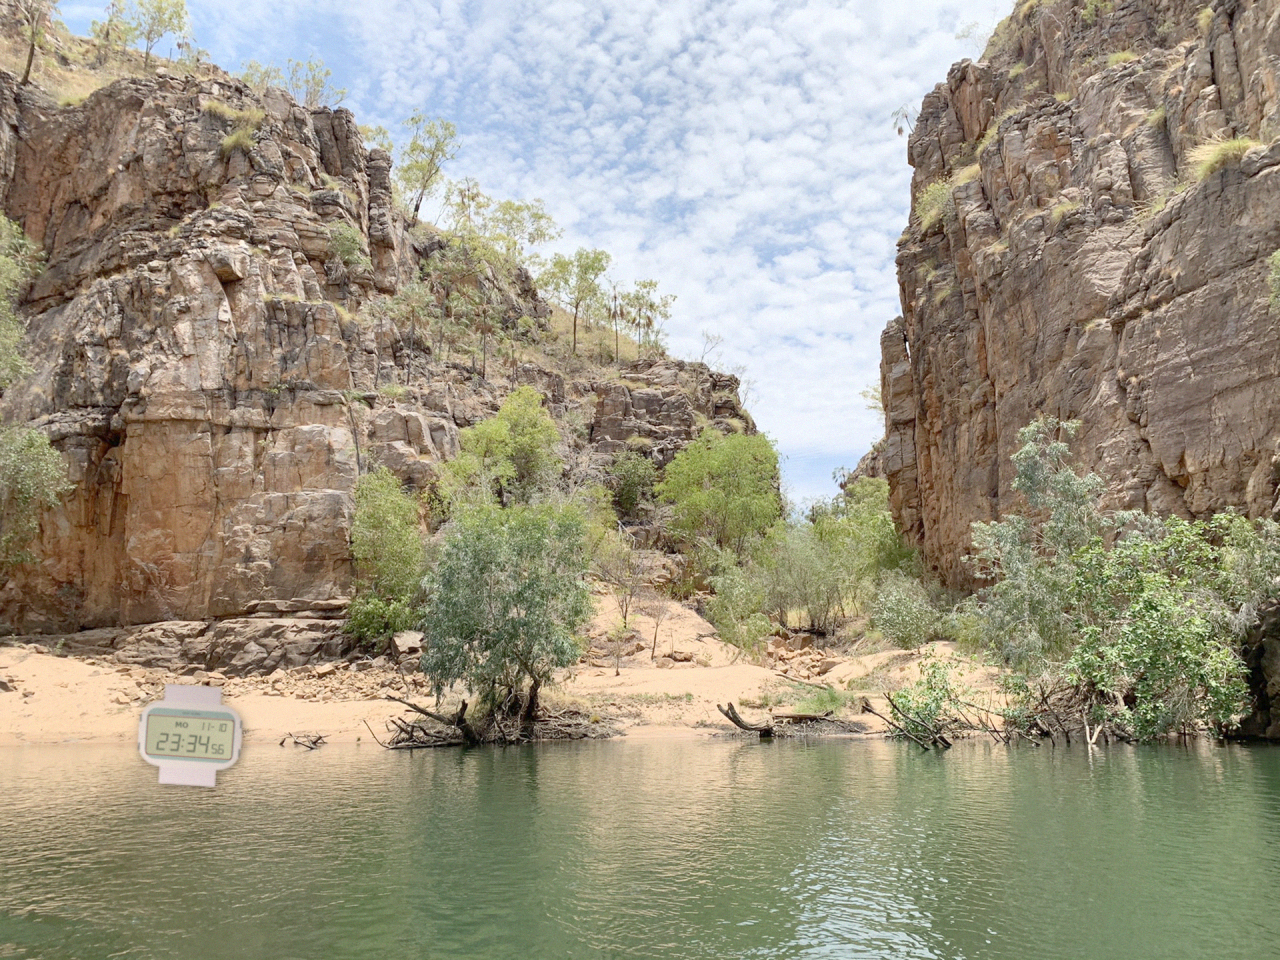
23.34.56
